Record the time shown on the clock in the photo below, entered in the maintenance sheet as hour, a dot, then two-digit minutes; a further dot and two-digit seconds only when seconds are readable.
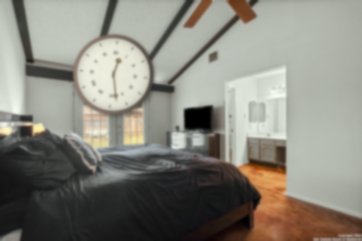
12.28
